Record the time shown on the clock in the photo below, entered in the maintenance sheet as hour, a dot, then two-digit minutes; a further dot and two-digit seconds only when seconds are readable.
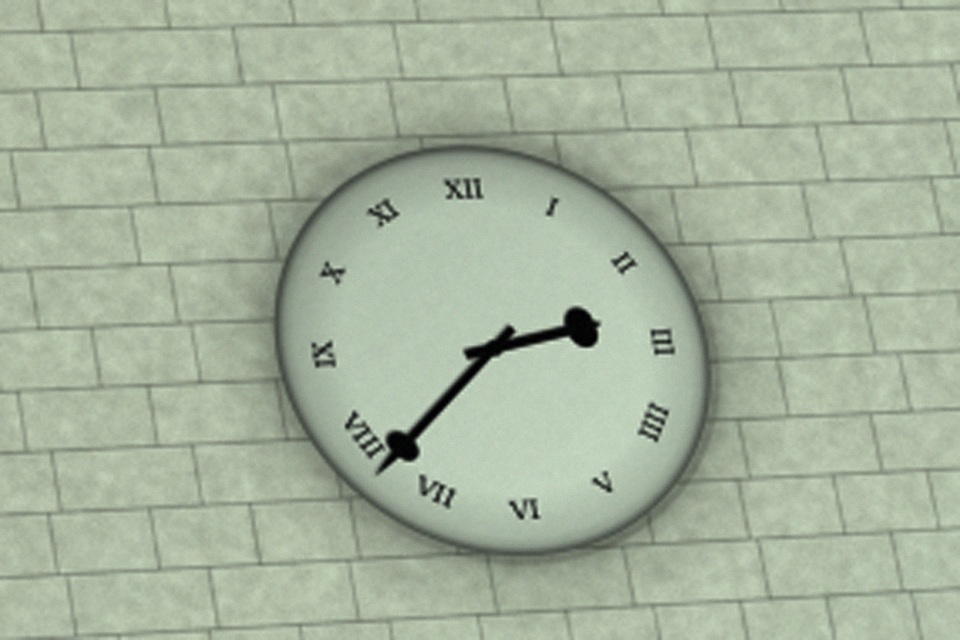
2.38
